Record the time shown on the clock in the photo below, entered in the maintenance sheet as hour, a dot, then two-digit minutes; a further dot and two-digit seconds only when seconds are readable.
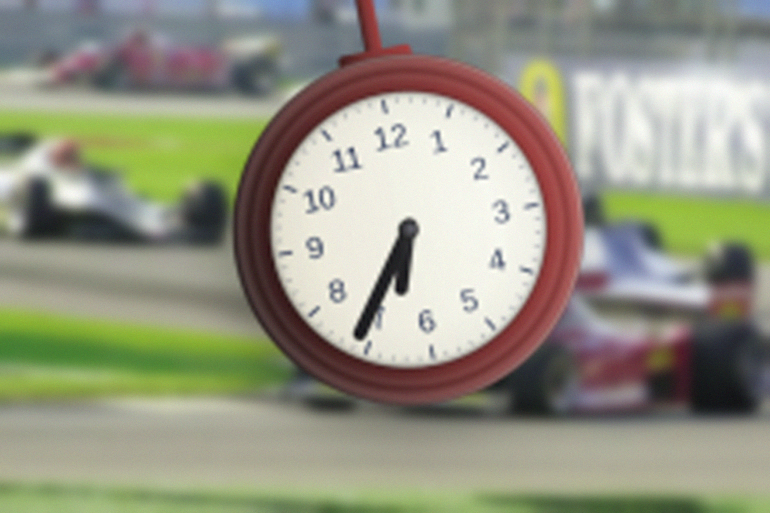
6.36
